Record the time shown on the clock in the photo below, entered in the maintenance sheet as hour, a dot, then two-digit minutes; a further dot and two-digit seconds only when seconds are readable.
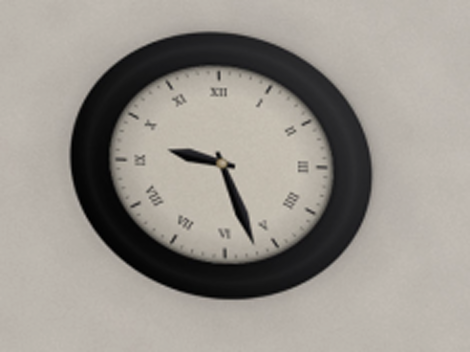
9.27
